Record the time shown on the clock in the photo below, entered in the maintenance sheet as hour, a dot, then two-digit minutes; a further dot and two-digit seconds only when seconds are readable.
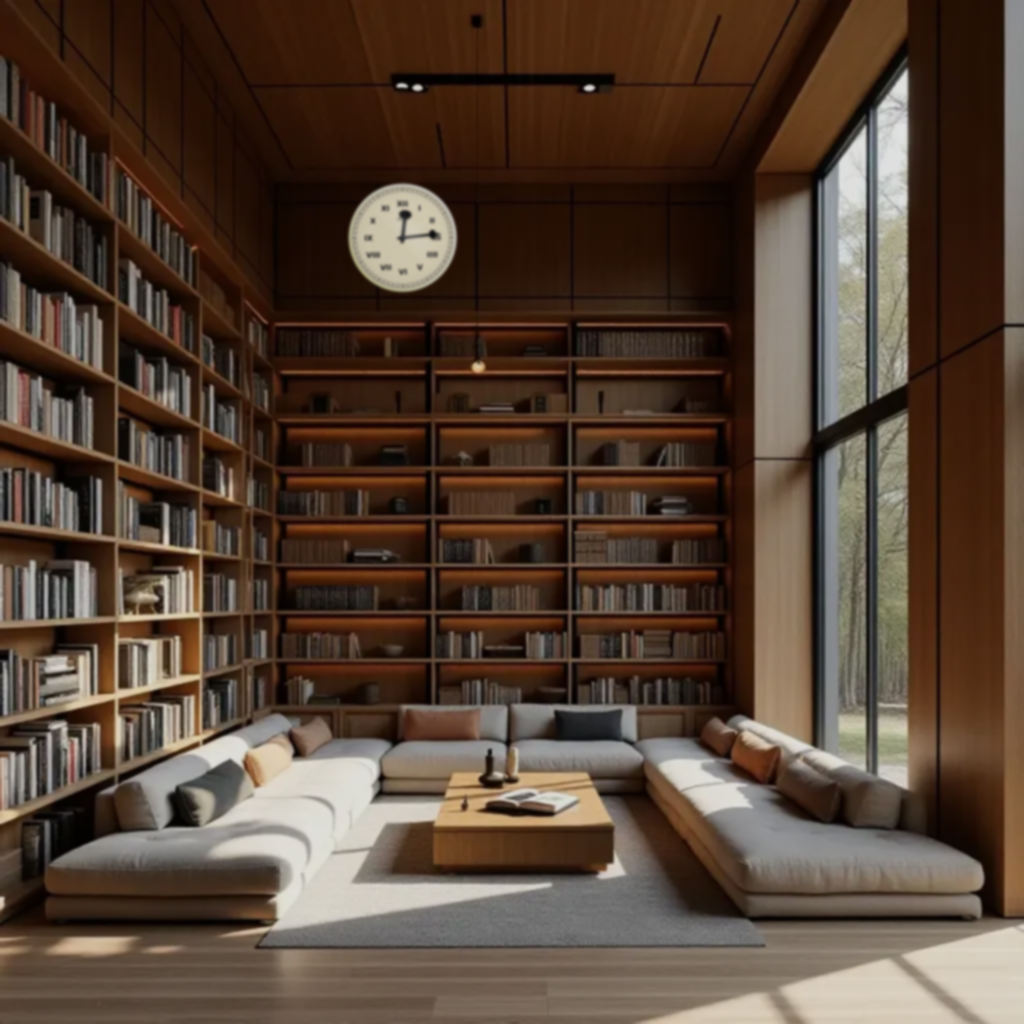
12.14
